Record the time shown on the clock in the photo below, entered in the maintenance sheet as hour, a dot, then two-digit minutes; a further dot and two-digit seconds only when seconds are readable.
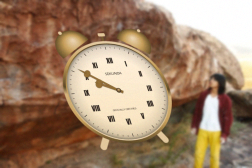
9.51
